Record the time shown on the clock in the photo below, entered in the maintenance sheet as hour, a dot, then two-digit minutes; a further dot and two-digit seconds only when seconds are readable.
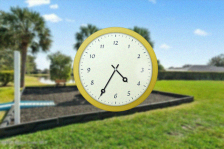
4.35
